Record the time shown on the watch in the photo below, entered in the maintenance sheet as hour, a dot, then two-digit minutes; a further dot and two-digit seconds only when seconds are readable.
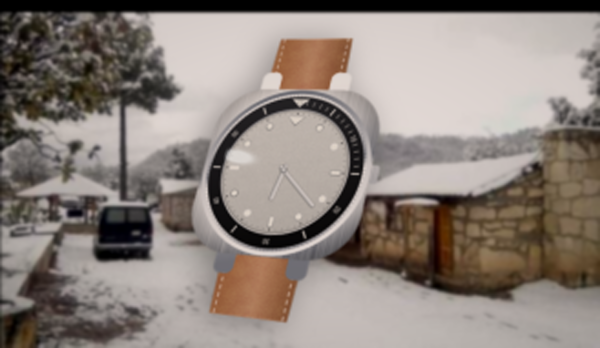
6.22
